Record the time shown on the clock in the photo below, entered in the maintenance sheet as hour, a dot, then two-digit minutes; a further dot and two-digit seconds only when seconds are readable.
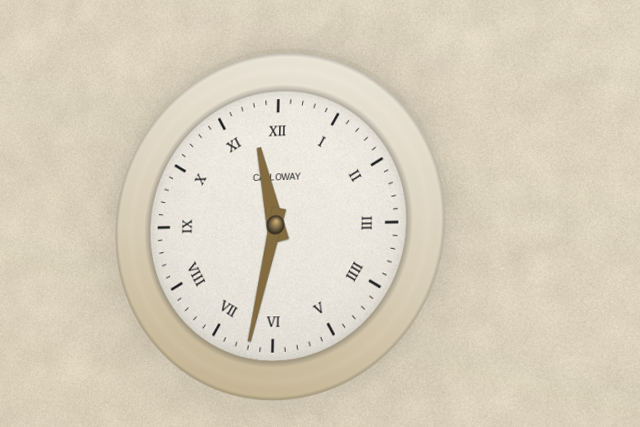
11.32
